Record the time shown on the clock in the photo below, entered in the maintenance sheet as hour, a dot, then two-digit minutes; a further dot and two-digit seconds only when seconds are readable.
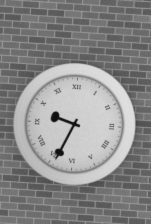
9.34
